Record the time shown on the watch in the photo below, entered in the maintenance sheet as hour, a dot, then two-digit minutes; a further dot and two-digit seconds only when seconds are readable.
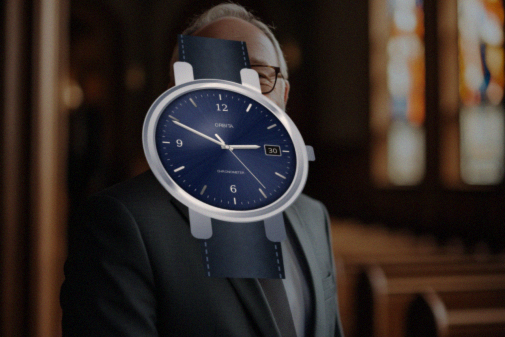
2.49.24
